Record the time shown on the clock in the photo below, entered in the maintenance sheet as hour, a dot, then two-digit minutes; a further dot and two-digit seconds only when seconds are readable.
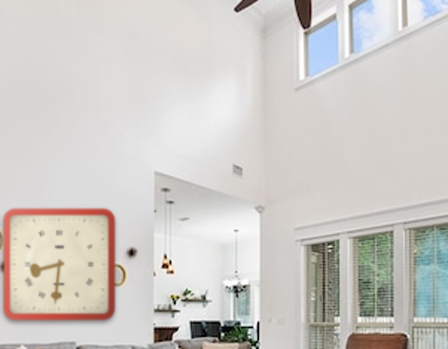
8.31
